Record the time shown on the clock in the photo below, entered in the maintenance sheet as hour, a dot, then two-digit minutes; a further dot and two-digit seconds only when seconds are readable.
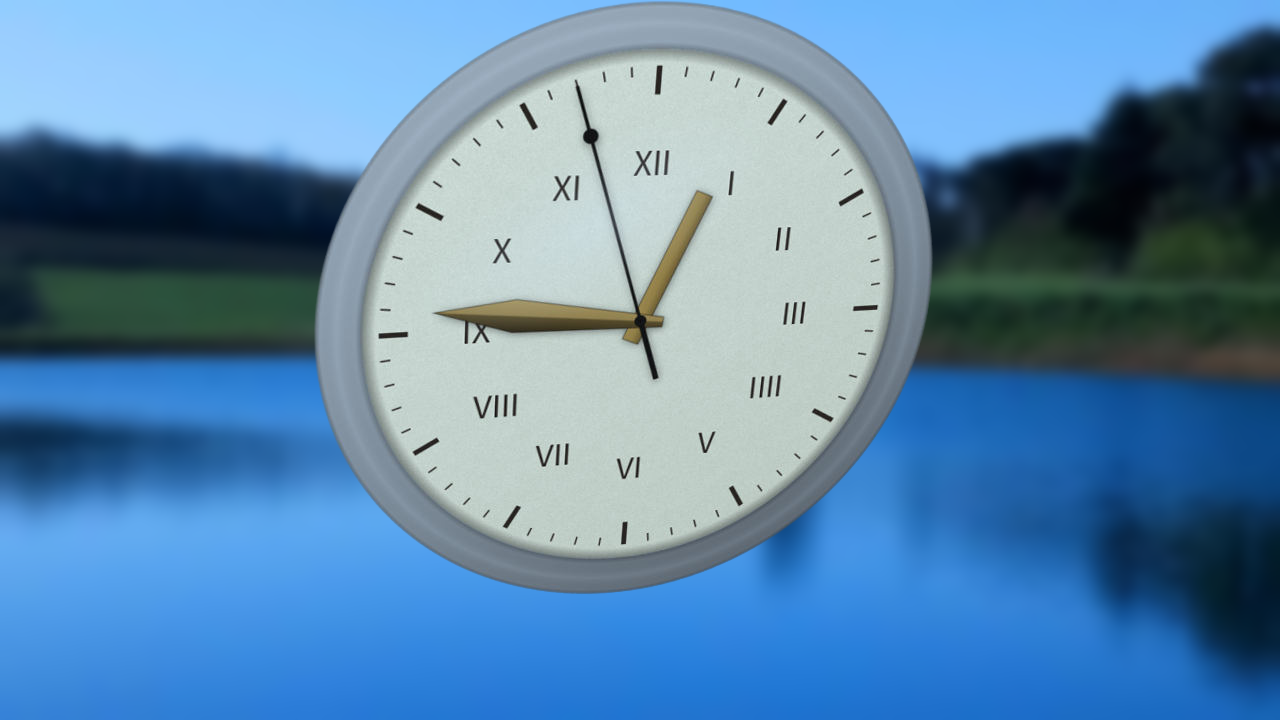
12.45.57
